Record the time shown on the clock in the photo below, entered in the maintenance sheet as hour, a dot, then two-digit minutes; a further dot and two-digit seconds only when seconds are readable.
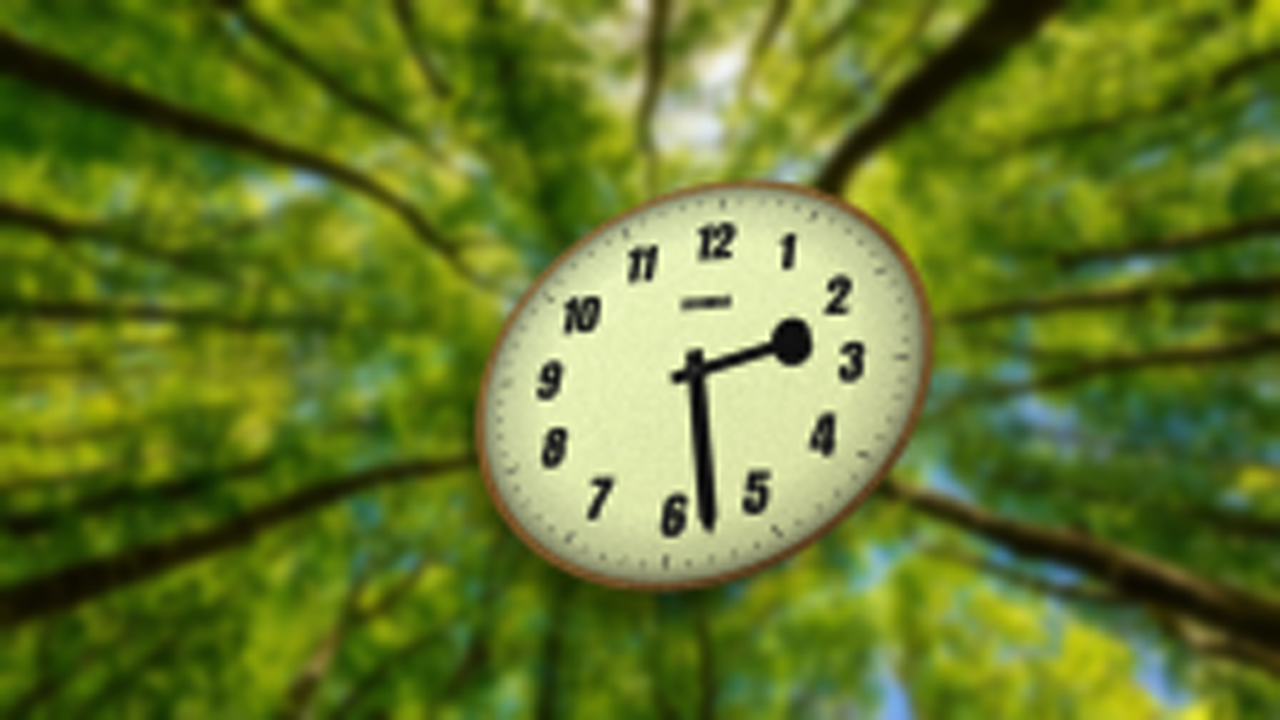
2.28
